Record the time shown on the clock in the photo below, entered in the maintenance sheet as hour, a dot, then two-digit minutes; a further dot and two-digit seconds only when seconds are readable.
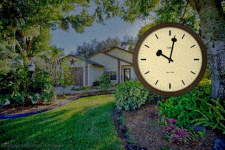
10.02
